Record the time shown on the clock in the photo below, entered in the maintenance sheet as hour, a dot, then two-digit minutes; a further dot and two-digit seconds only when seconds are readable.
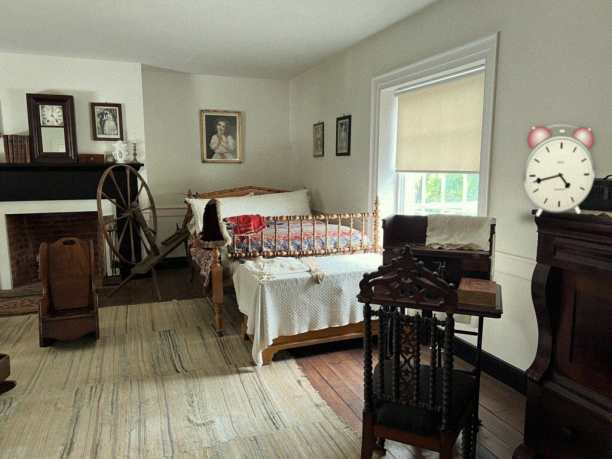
4.43
